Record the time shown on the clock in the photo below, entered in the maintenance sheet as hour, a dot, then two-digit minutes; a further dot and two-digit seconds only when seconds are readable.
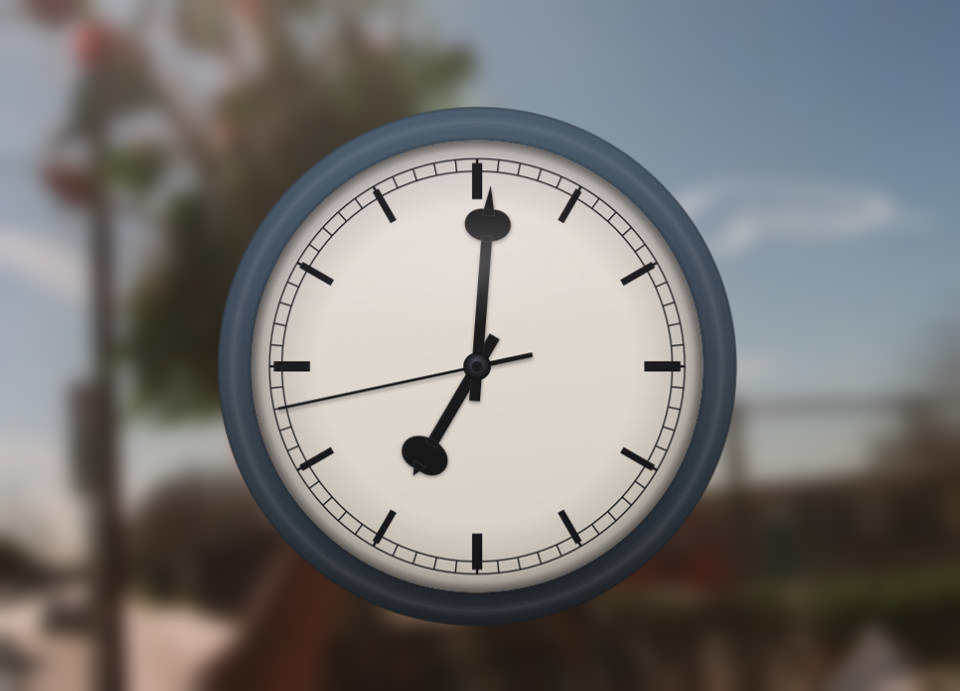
7.00.43
